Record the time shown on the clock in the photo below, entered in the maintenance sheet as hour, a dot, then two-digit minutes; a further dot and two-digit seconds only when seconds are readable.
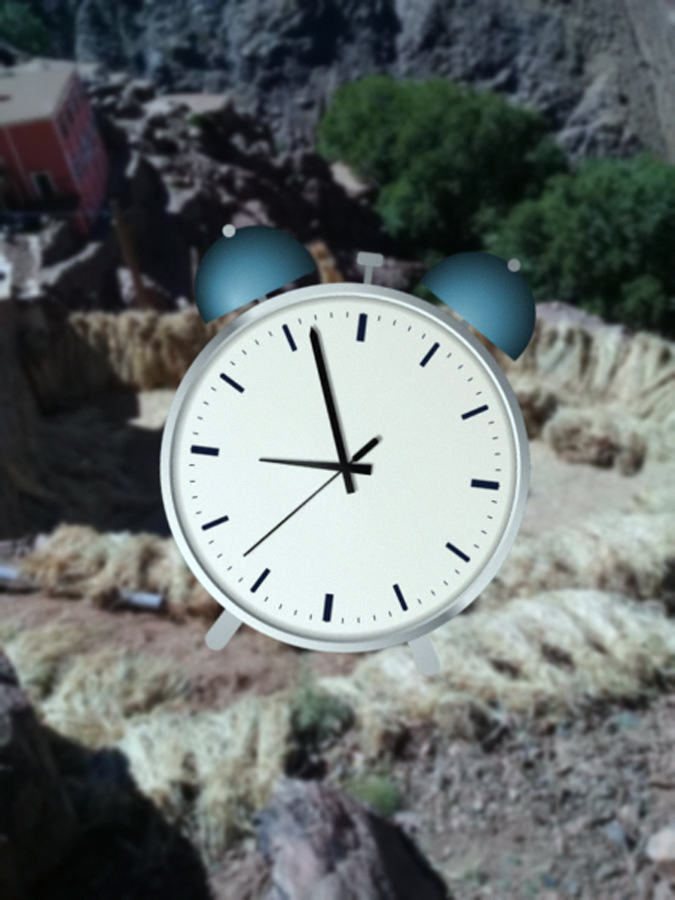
8.56.37
